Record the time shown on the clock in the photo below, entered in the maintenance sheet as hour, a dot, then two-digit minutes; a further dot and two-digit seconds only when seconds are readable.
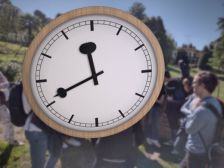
11.41
